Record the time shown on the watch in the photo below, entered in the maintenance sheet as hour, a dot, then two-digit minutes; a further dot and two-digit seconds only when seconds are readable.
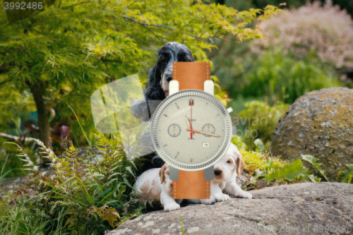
11.17
